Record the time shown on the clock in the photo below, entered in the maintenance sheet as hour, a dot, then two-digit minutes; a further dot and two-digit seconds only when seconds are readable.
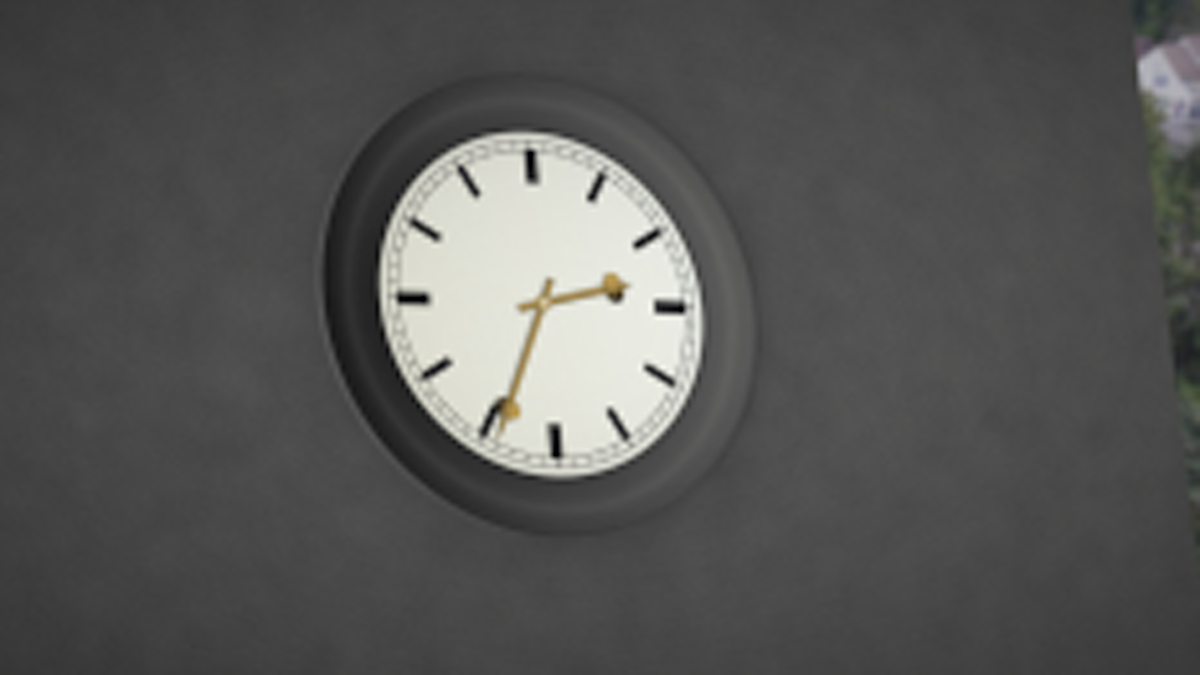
2.34
